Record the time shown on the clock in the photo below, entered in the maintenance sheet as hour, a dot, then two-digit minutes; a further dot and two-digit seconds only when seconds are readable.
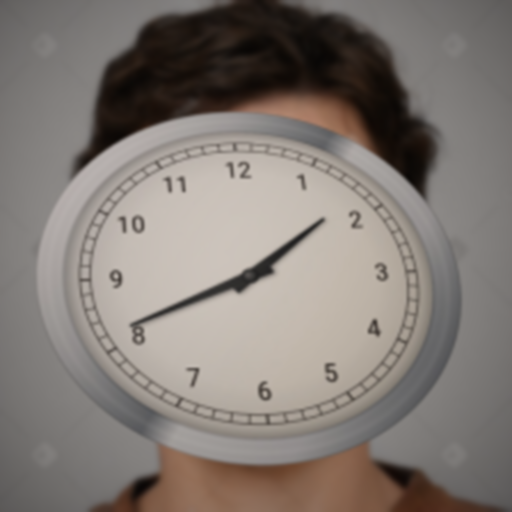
1.41
